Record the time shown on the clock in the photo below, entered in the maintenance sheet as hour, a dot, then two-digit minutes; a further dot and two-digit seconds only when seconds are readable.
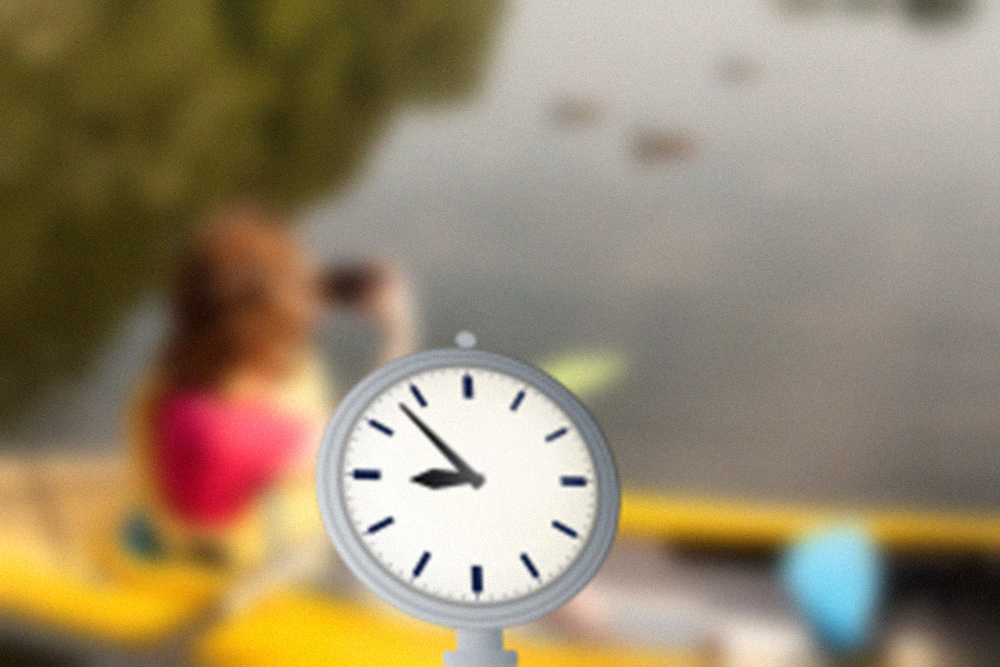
8.53
